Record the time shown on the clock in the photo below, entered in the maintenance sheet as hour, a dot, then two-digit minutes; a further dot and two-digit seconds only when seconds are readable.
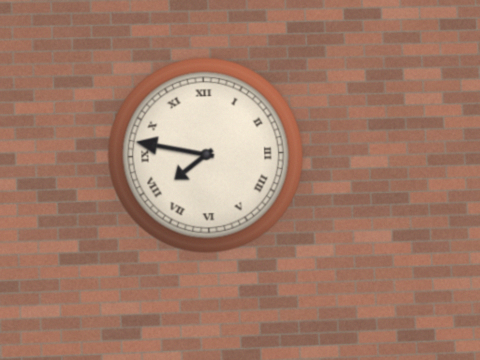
7.47
